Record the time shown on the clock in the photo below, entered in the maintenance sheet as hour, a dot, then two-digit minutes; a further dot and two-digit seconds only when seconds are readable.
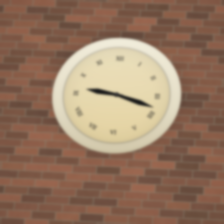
9.18
